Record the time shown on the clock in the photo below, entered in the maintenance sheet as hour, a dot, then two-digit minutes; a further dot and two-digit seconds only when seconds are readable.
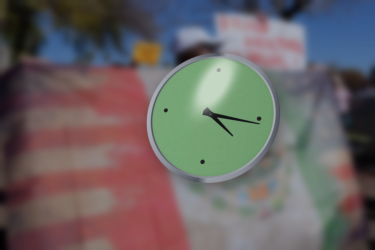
4.16
